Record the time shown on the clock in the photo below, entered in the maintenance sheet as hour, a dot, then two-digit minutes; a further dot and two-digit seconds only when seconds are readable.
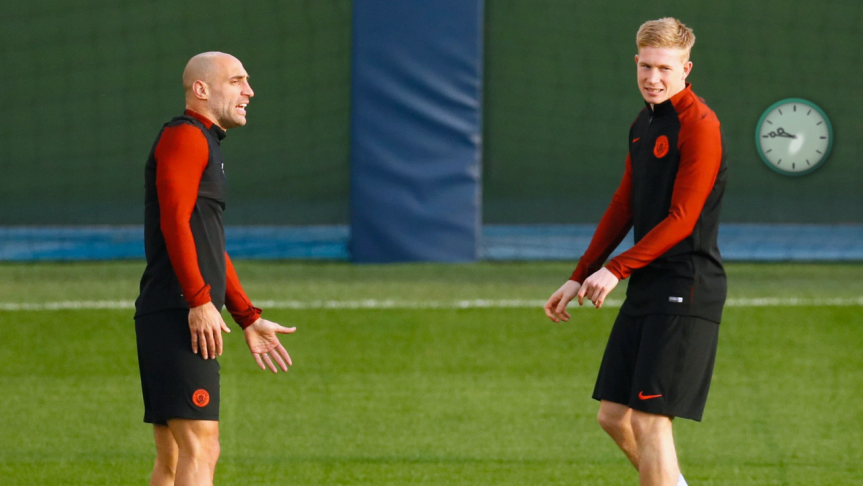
9.46
